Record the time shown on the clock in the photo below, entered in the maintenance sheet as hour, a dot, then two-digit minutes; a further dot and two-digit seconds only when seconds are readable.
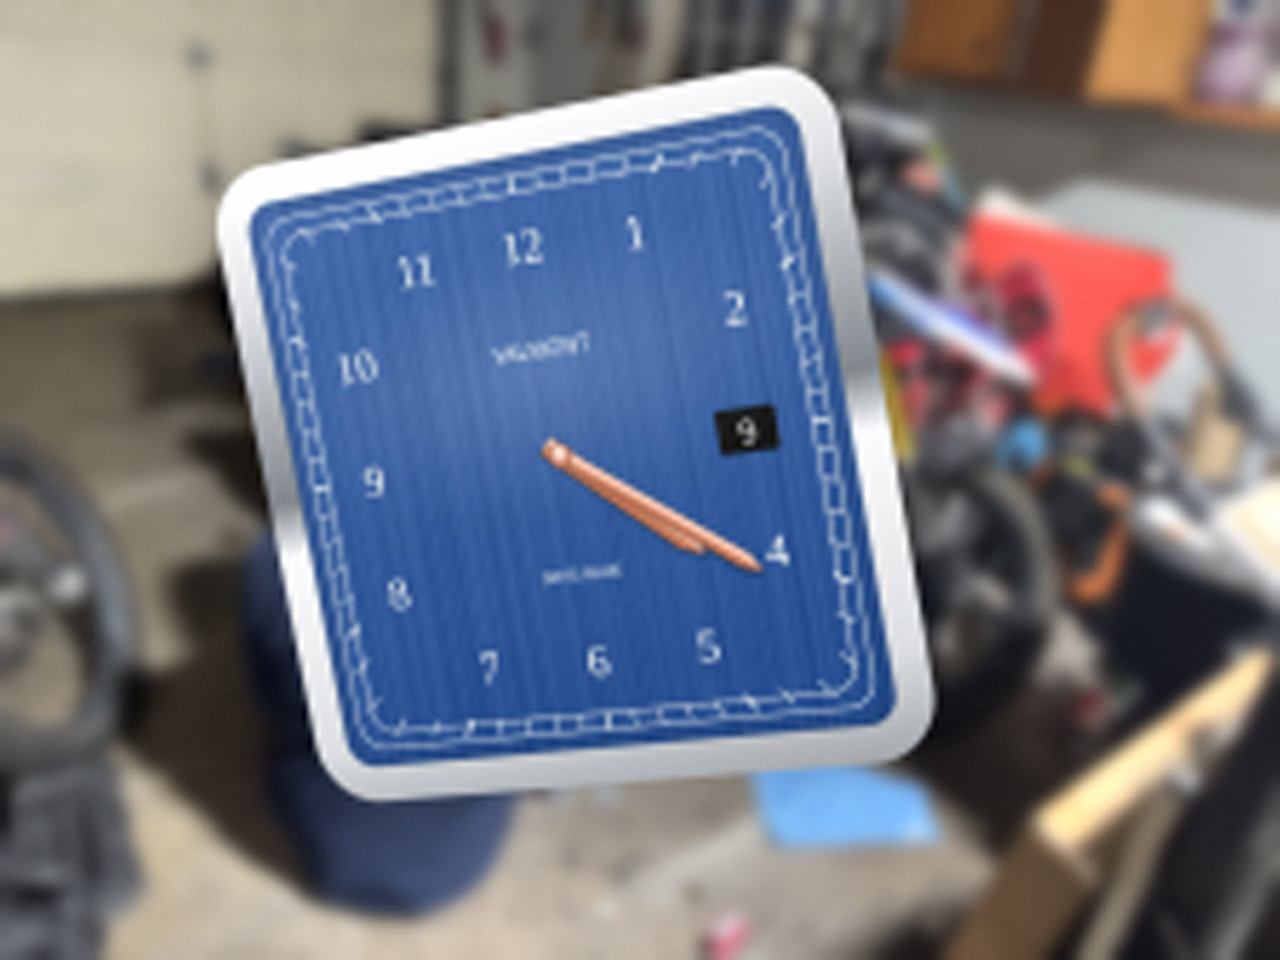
4.21
